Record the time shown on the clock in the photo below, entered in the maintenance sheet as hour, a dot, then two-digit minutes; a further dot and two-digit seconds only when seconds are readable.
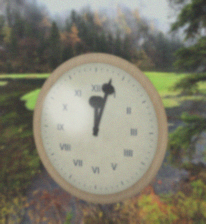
12.03
